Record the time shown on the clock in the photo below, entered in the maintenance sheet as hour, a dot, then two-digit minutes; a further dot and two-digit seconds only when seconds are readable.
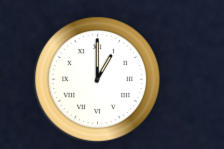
1.00
